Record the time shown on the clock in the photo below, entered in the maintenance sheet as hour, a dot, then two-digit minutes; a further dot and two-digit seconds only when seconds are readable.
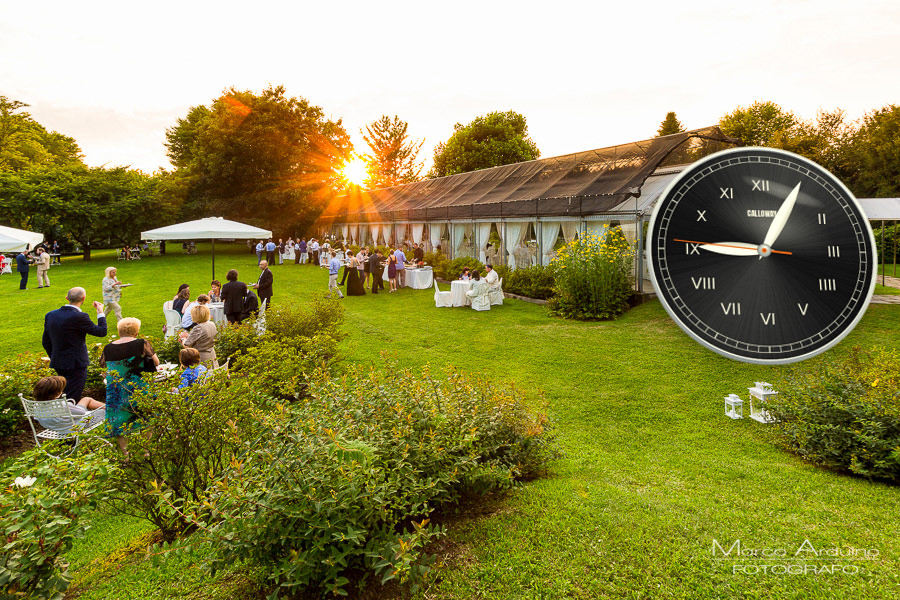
9.04.46
